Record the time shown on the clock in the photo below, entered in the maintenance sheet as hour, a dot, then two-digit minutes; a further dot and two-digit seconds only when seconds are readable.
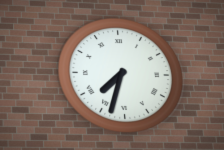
7.33
